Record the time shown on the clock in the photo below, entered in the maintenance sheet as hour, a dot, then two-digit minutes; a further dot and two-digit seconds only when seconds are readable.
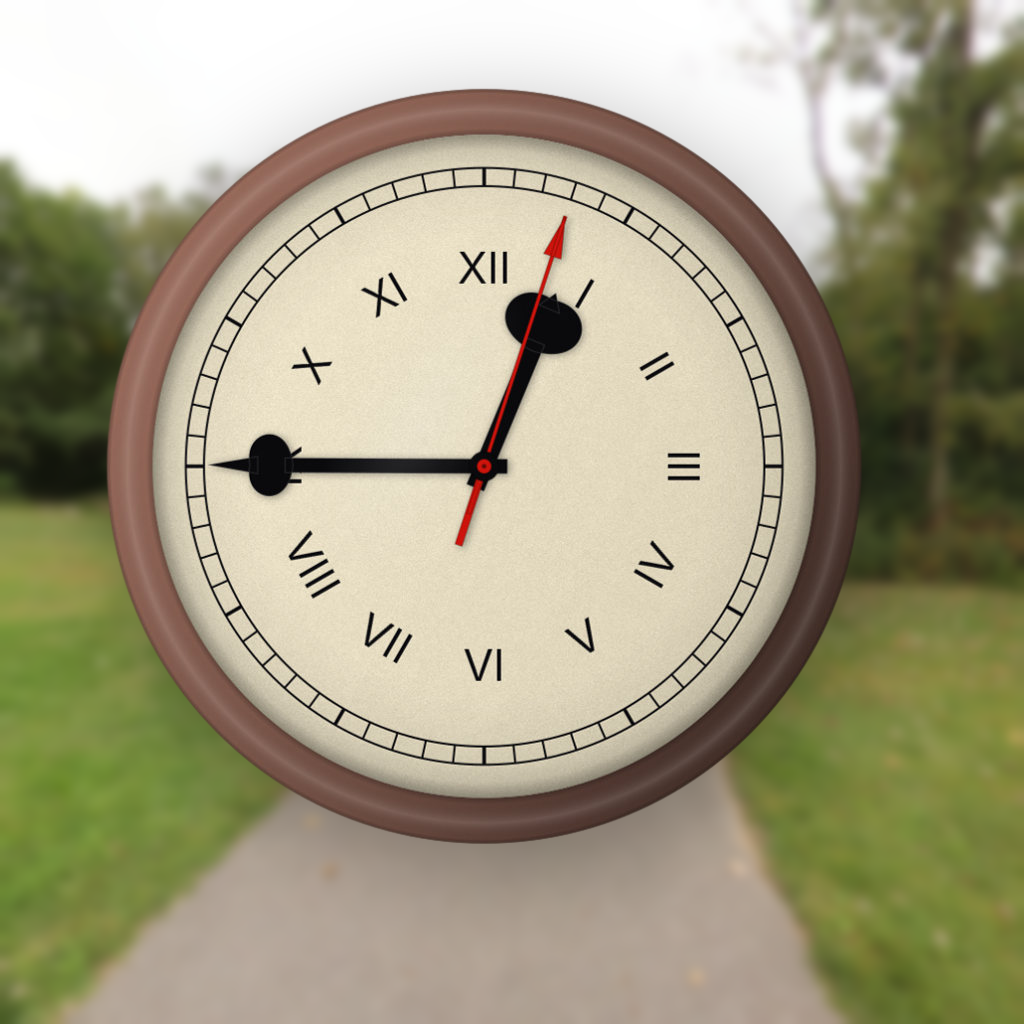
12.45.03
